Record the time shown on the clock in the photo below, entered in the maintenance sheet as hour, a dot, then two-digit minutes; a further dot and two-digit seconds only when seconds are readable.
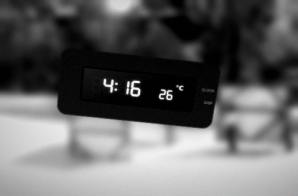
4.16
